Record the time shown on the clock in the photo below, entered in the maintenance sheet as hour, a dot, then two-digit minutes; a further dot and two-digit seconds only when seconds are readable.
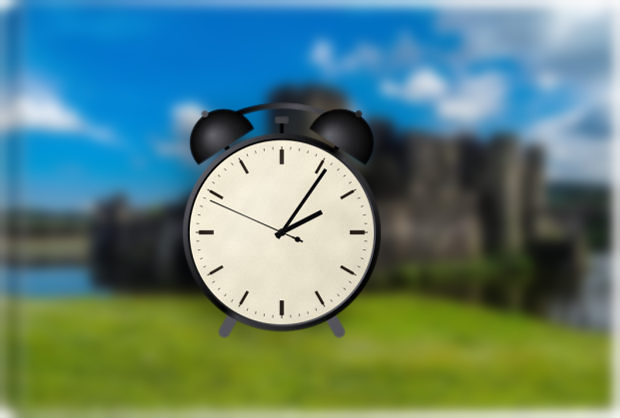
2.05.49
